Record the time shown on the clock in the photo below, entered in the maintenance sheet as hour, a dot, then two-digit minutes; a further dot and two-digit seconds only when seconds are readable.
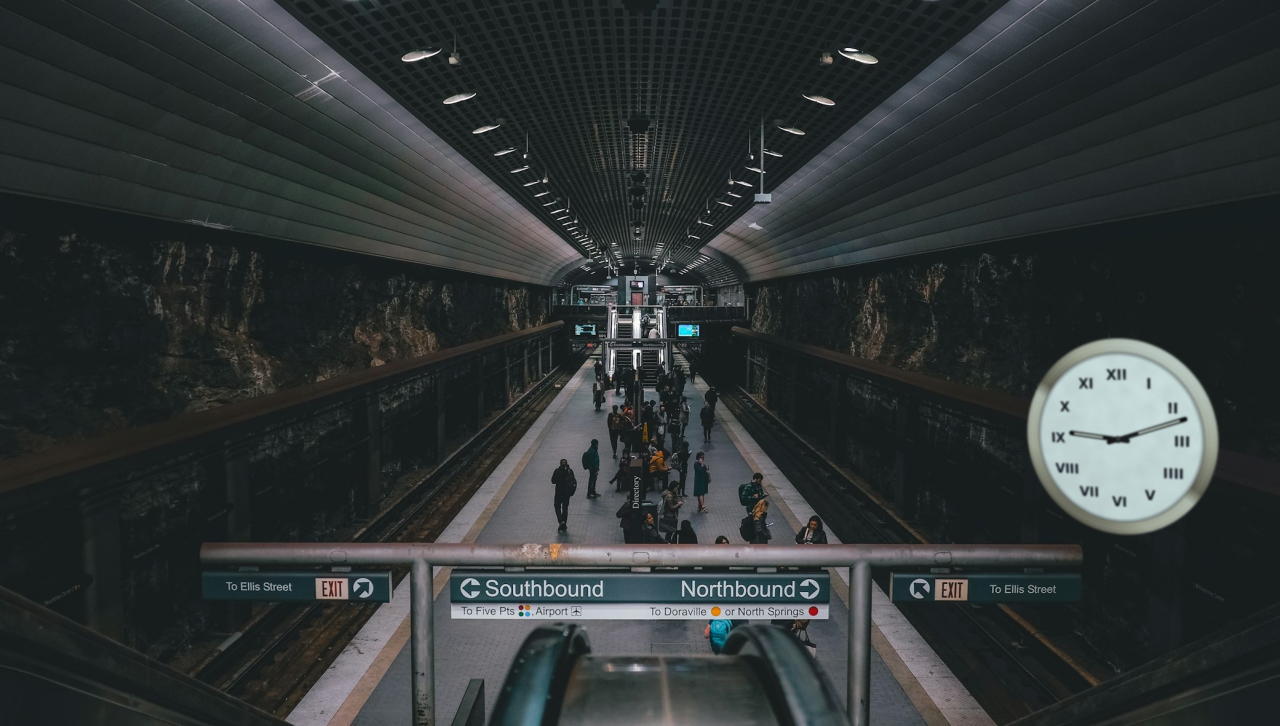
9.12
